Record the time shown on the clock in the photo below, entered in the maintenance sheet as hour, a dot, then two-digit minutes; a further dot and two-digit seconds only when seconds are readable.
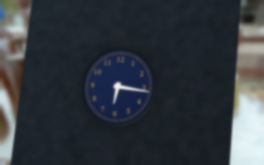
6.16
